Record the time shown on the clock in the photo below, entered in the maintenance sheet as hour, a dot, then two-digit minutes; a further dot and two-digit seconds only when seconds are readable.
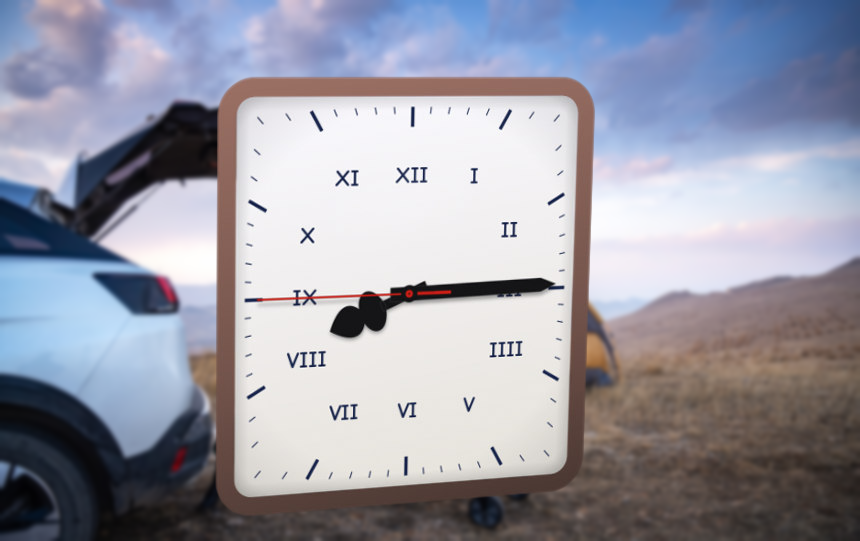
8.14.45
